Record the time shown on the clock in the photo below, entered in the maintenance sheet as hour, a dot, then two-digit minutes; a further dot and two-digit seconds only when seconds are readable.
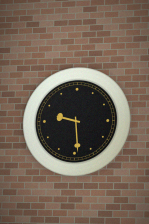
9.29
